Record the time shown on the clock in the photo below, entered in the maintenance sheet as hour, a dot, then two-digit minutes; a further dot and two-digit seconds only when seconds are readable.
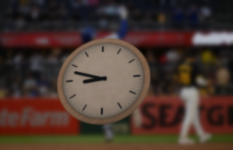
8.48
